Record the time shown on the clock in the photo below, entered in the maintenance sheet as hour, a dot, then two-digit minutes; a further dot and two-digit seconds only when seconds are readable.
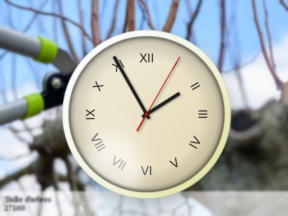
1.55.05
